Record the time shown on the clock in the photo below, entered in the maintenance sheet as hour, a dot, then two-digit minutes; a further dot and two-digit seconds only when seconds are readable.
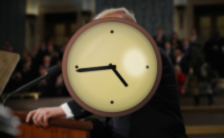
4.44
